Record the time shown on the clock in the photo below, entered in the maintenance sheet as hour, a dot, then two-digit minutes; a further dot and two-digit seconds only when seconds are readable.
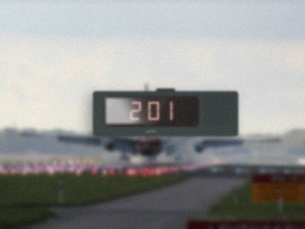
2.01
